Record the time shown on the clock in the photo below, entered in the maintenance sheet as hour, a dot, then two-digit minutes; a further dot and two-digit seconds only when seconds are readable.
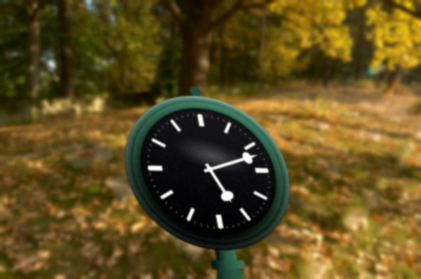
5.12
